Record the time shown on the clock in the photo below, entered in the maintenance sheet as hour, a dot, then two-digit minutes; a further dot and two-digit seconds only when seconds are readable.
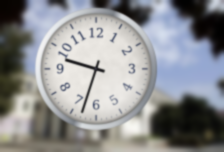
9.33
